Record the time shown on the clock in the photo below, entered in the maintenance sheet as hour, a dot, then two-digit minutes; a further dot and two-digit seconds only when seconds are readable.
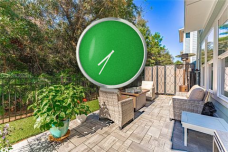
7.35
